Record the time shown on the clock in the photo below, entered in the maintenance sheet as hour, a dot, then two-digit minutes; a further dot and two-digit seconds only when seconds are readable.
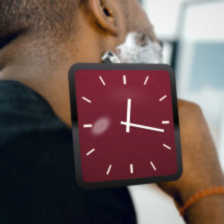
12.17
